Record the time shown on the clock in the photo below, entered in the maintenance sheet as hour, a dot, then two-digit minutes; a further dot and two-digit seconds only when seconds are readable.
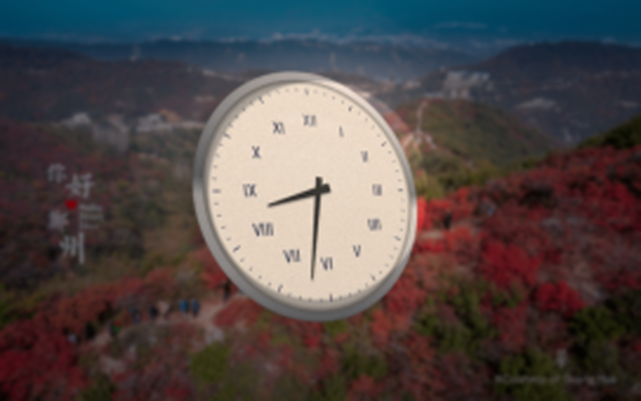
8.32
